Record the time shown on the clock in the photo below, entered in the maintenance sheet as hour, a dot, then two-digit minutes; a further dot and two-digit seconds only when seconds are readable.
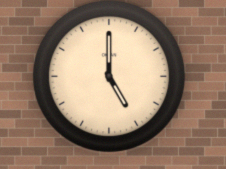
5.00
